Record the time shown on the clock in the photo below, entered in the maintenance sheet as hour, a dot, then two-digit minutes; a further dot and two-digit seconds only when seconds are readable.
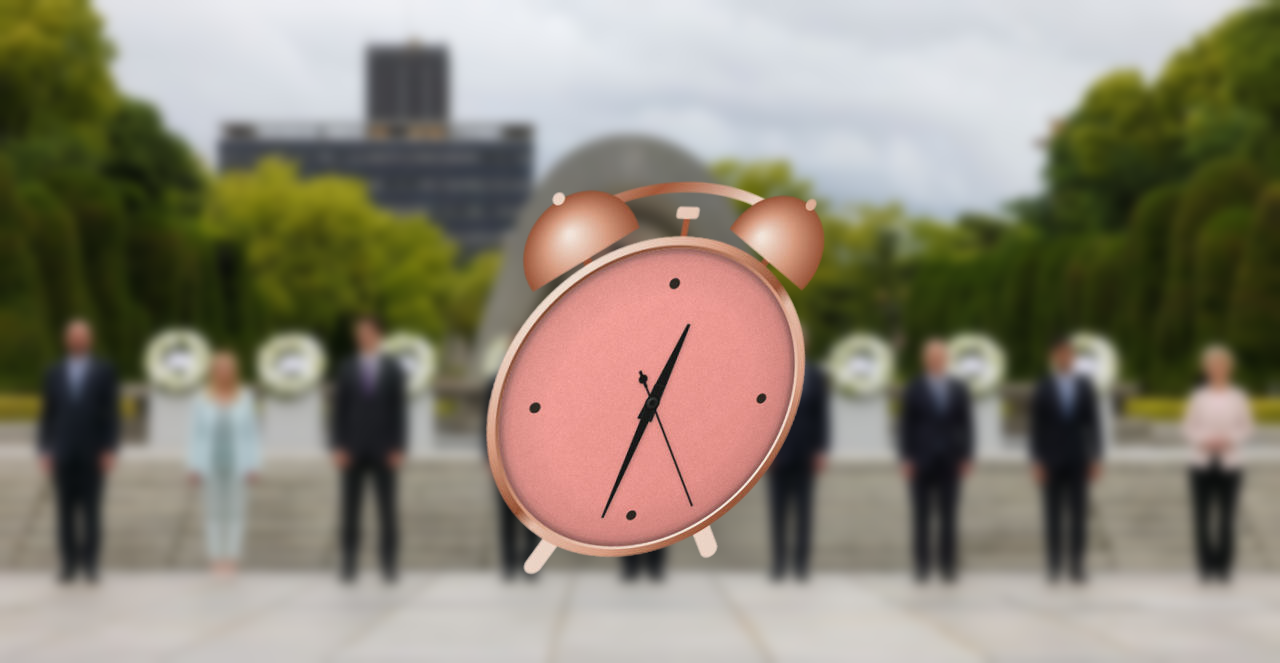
12.32.25
